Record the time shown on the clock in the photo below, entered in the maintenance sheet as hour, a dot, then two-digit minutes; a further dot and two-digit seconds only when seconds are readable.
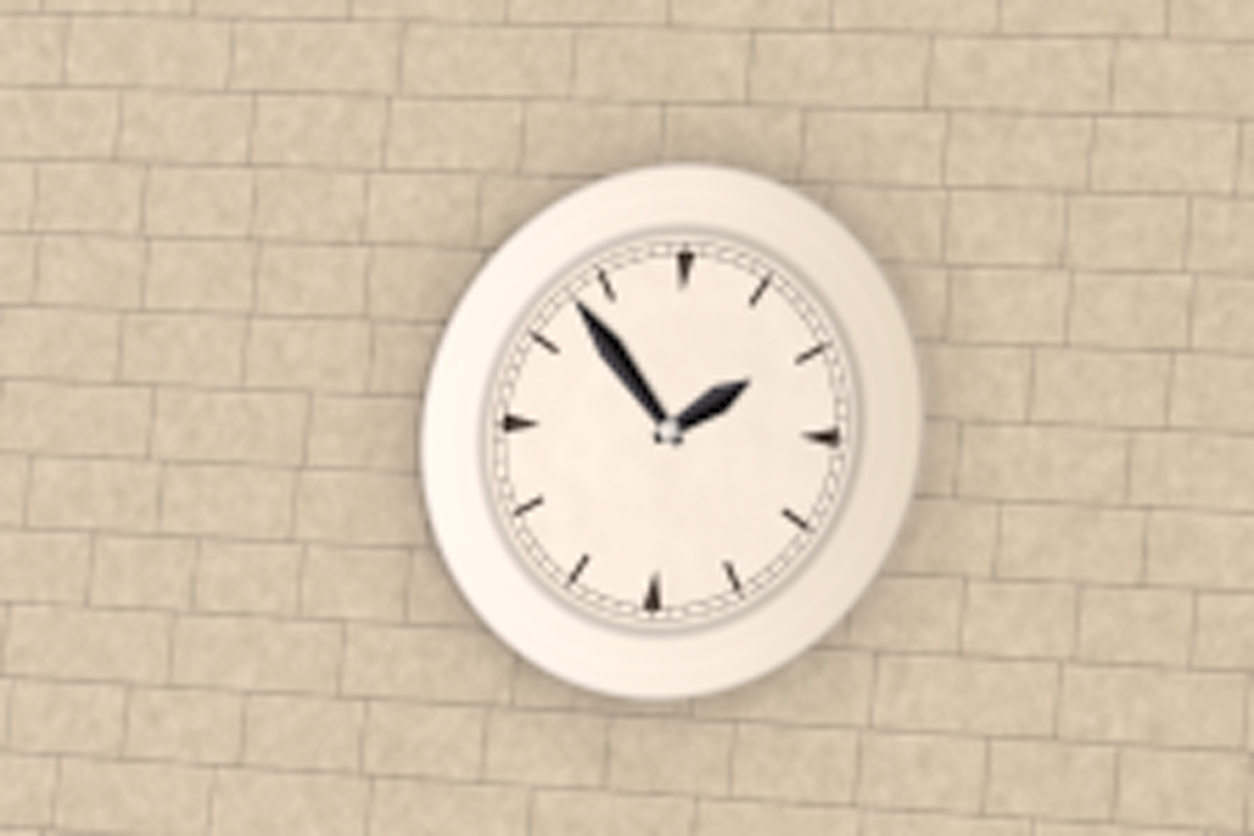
1.53
